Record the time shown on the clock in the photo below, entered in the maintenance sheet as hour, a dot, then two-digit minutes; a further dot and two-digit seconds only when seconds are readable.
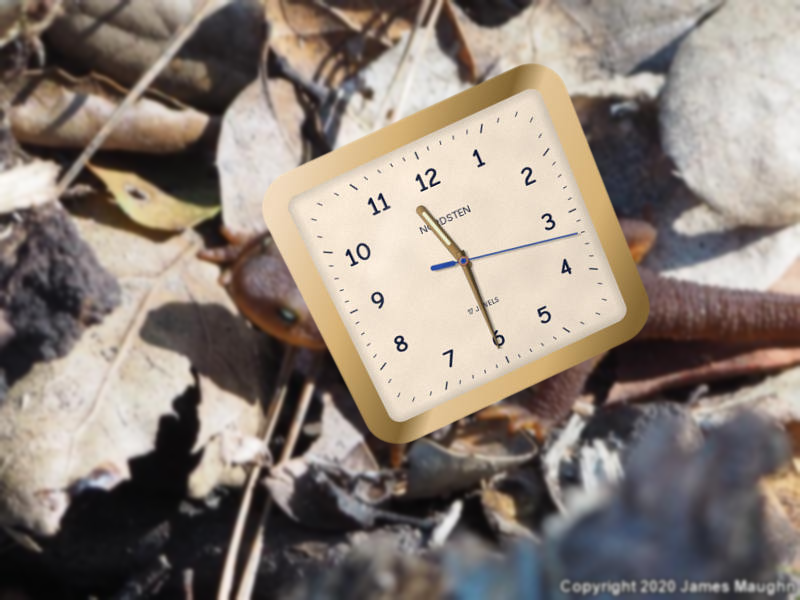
11.30.17
